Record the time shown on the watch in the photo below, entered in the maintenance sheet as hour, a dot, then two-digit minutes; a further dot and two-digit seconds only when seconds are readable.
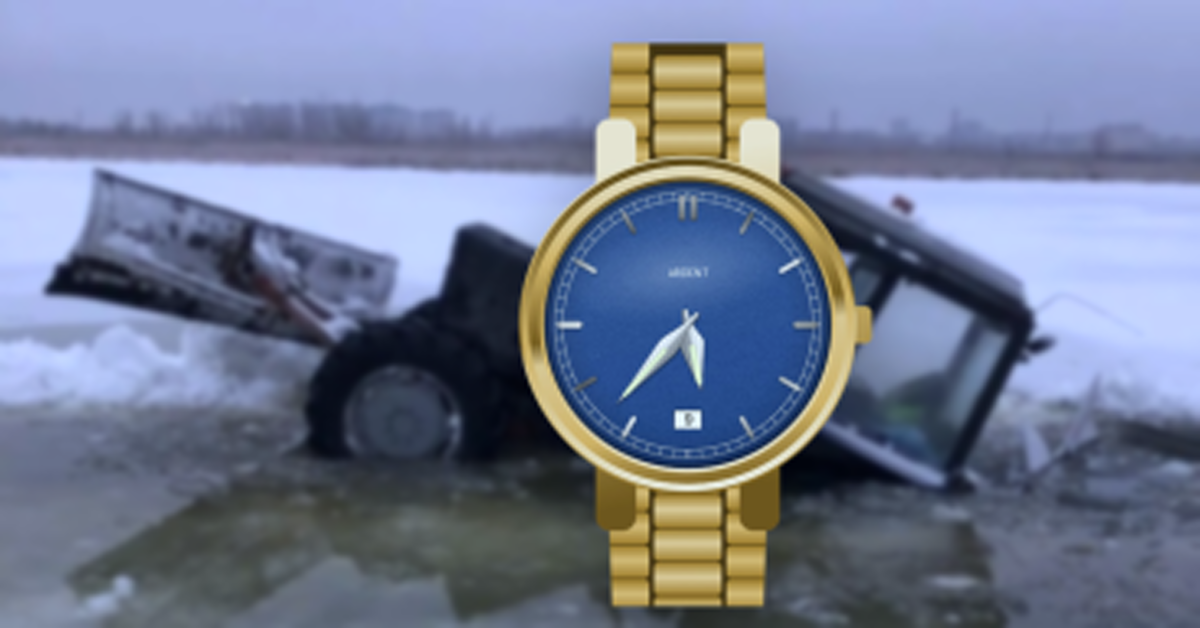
5.37
